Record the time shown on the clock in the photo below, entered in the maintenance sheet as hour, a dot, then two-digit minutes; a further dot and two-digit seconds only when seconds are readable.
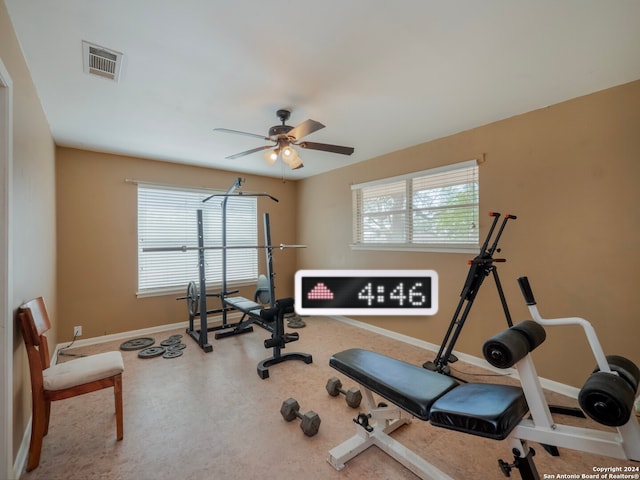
4.46
